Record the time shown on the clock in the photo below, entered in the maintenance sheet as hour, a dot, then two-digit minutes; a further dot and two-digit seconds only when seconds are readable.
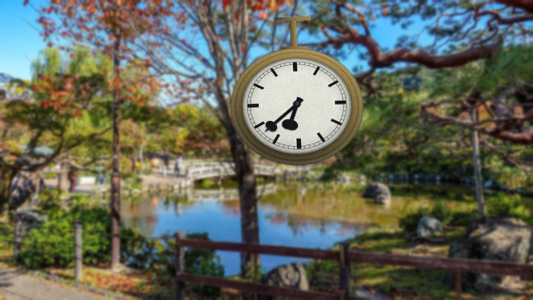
6.38
